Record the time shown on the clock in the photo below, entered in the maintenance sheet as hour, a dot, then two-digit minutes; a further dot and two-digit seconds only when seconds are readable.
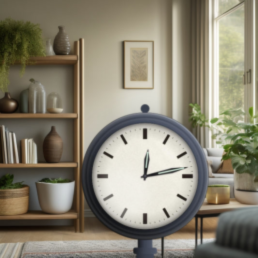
12.13
